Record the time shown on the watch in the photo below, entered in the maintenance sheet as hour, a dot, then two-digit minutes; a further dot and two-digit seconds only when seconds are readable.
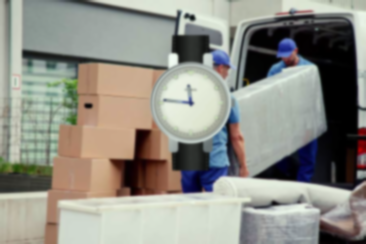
11.46
